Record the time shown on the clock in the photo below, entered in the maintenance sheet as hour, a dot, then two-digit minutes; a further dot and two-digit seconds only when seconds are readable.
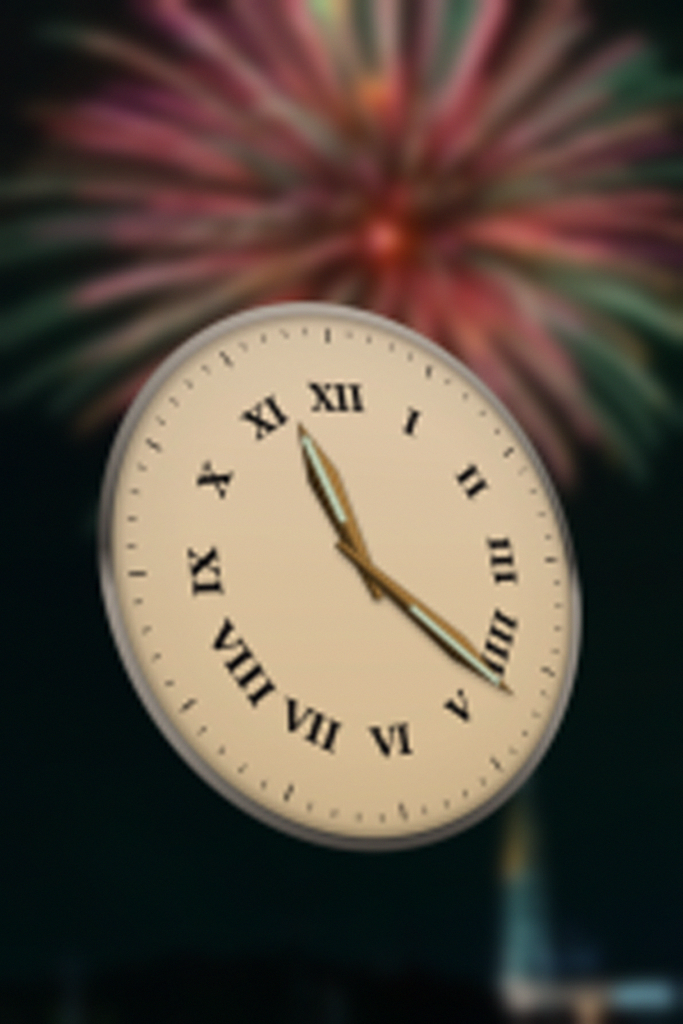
11.22
